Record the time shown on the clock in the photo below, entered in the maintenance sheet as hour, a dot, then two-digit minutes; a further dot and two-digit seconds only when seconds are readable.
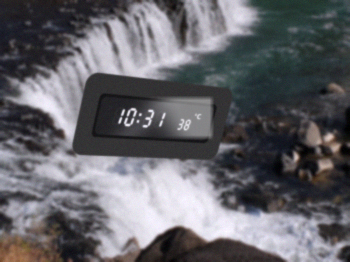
10.31
